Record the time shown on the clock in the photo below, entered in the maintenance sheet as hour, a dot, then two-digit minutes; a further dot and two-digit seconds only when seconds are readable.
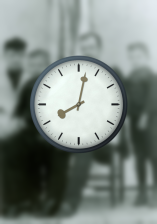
8.02
